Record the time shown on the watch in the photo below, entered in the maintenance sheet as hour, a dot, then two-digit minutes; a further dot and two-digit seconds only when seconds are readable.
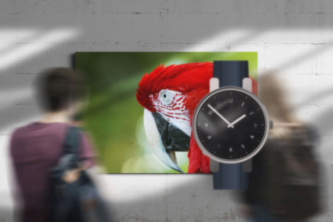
1.52
